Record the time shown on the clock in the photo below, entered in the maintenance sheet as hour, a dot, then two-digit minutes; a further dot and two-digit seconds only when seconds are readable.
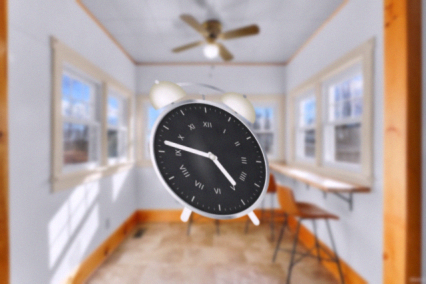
4.47
